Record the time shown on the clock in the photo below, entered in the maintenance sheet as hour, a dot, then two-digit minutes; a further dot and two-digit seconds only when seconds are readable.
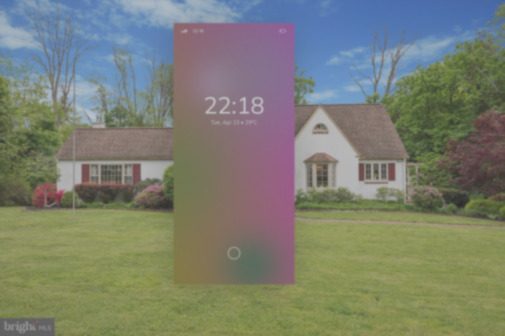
22.18
